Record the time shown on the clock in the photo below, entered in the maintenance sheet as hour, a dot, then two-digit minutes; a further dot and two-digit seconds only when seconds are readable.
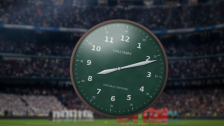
8.11
